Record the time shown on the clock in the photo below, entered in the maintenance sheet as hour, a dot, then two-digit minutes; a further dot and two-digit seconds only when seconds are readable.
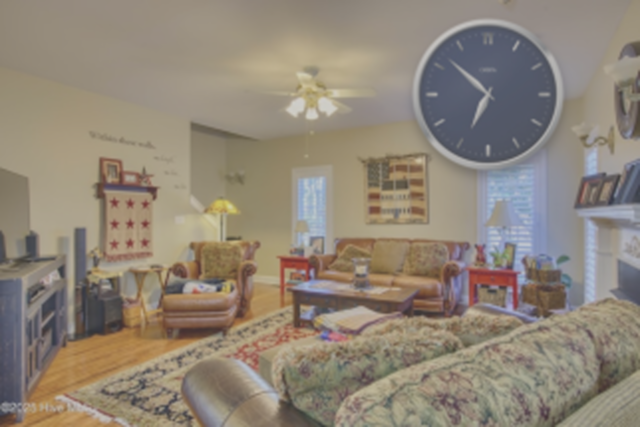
6.52
